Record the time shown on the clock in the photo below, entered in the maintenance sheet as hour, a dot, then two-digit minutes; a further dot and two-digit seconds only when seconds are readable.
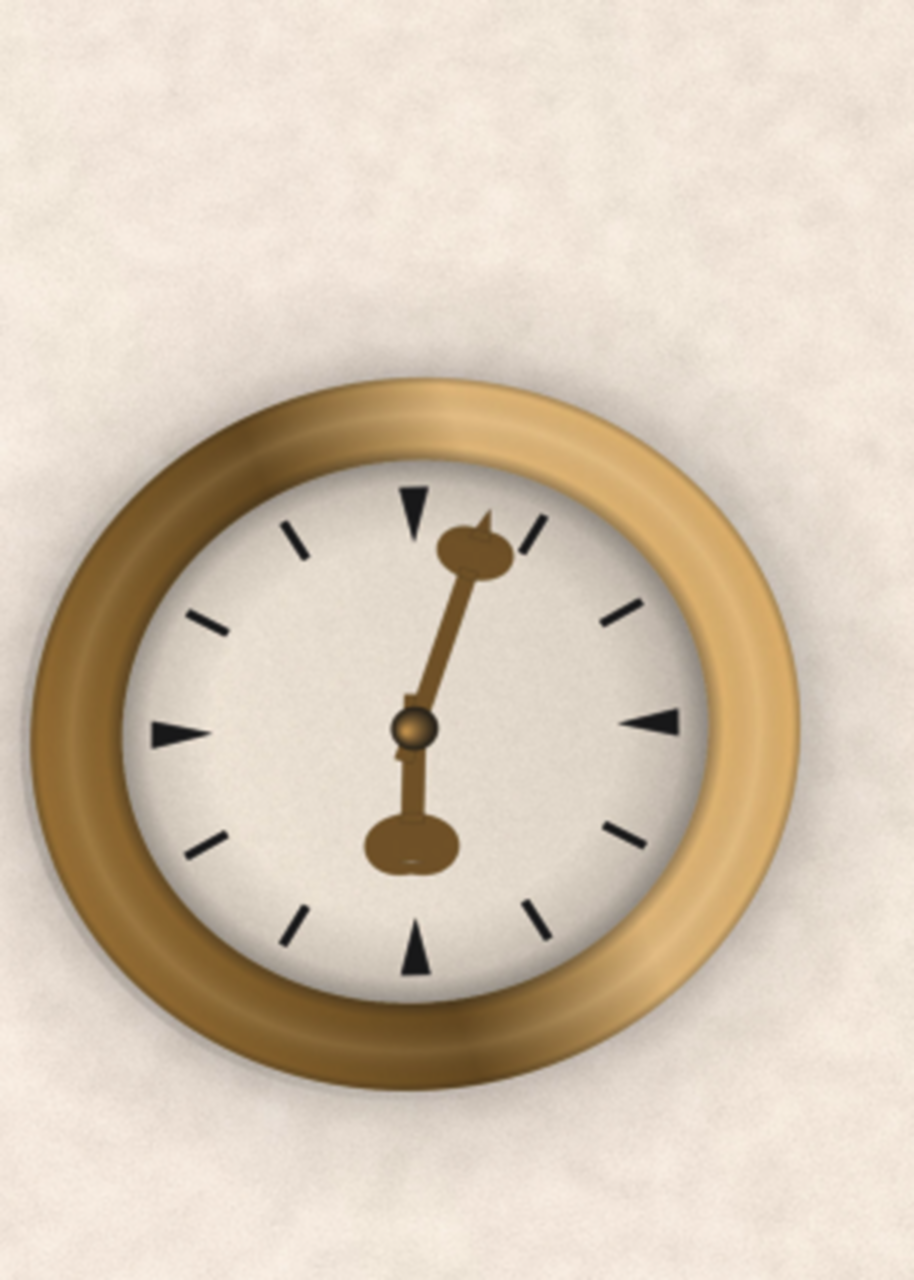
6.03
